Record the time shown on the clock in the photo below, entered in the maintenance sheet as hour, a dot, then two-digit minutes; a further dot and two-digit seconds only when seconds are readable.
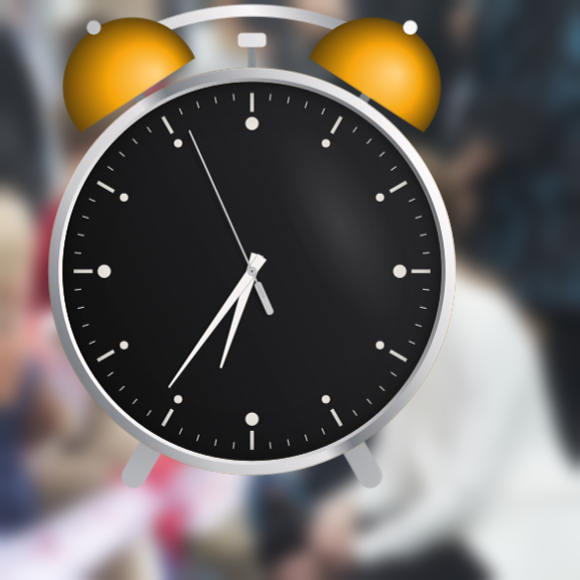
6.35.56
